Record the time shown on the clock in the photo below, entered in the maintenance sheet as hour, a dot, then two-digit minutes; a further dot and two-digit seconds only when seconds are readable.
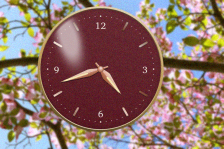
4.42
